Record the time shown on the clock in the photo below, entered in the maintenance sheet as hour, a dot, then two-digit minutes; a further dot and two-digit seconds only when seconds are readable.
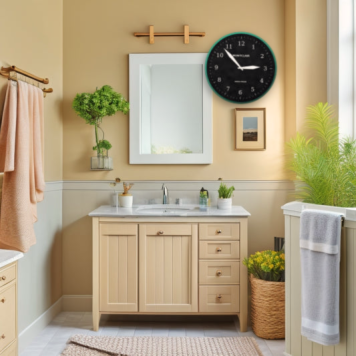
2.53
